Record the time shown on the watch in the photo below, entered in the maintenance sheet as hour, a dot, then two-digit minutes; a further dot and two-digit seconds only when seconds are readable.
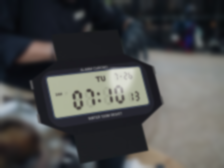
7.10
